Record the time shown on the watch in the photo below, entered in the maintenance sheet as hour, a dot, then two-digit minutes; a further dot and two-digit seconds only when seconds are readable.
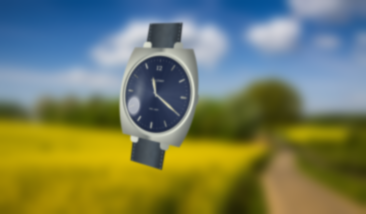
11.20
